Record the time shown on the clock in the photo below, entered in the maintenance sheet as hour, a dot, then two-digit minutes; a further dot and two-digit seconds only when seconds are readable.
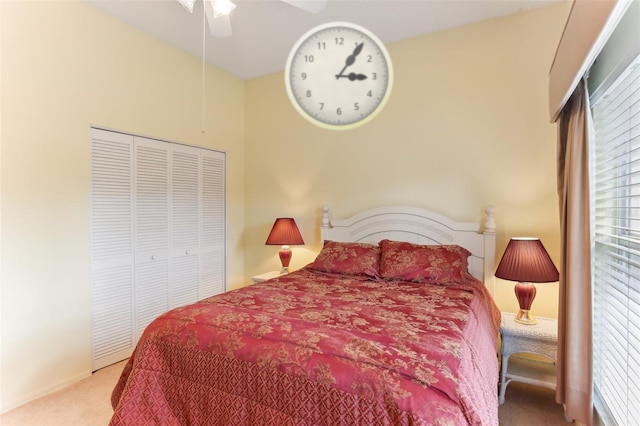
3.06
